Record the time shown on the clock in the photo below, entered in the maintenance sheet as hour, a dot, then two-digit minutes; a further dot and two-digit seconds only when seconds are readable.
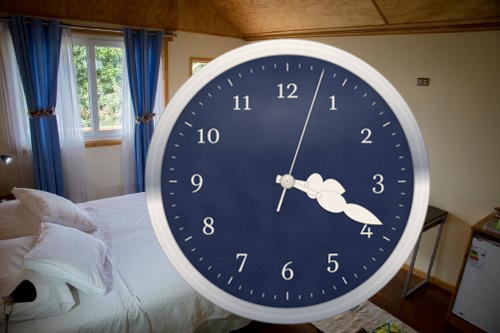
3.19.03
